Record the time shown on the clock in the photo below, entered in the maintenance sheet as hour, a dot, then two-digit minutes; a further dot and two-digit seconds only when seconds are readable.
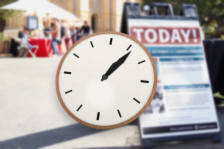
1.06
